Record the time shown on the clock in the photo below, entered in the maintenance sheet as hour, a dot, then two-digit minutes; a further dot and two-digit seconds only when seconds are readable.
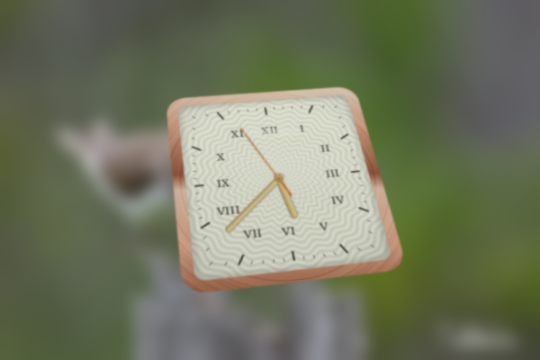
5.37.56
